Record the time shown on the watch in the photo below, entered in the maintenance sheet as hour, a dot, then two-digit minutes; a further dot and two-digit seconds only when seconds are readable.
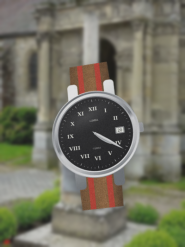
4.21
